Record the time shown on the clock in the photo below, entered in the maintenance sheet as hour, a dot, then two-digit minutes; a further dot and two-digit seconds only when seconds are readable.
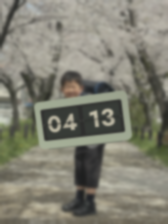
4.13
